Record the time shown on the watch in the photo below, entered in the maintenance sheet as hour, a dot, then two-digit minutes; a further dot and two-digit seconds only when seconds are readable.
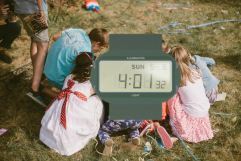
4.01.32
